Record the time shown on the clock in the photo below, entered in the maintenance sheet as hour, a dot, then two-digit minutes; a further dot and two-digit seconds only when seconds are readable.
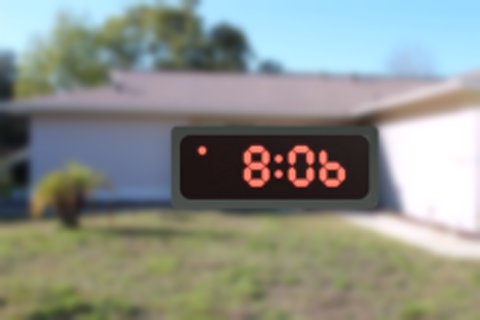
8.06
